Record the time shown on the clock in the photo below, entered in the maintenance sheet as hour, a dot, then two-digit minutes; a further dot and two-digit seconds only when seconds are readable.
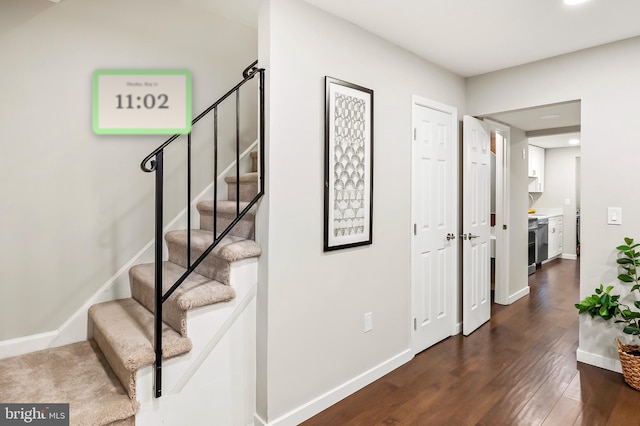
11.02
